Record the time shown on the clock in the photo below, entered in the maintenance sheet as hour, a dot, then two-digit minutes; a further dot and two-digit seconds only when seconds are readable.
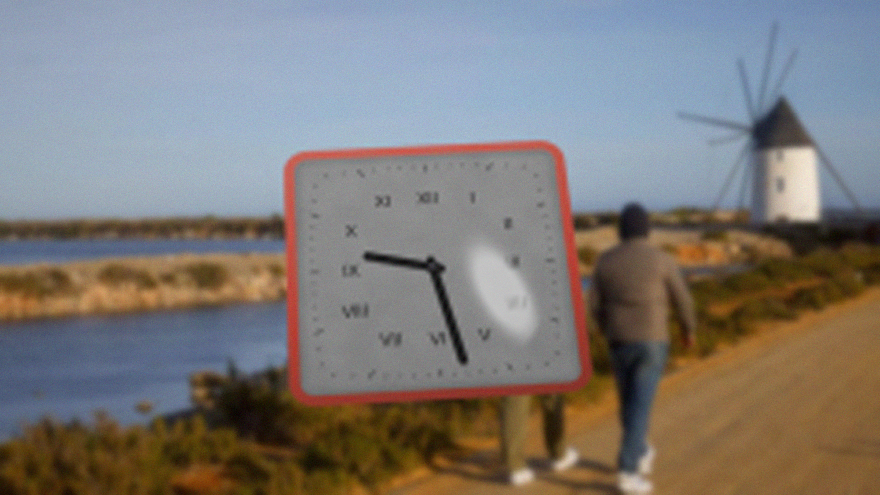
9.28
